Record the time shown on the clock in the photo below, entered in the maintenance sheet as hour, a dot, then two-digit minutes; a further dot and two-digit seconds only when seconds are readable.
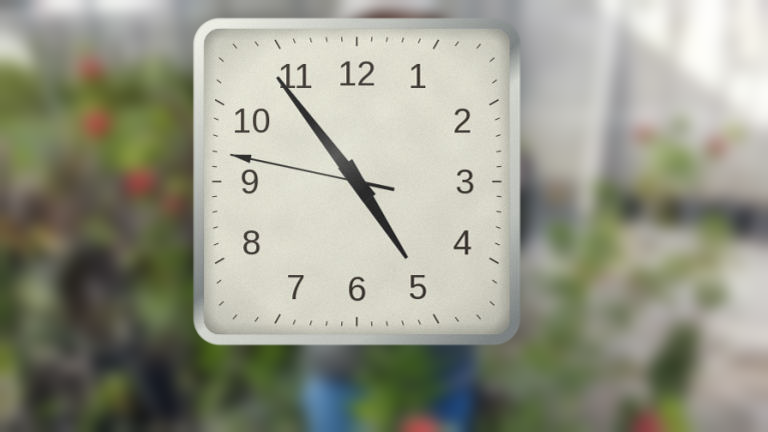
4.53.47
